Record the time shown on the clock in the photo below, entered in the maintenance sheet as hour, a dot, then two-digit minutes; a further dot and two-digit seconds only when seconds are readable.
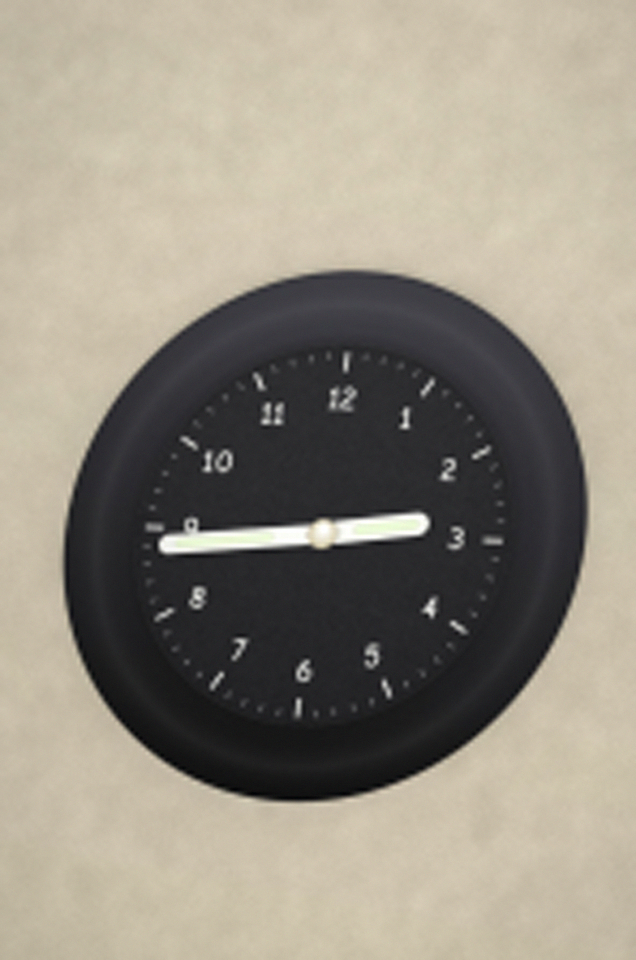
2.44
